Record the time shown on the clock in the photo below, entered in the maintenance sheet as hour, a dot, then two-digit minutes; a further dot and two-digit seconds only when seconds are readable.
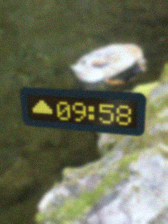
9.58
